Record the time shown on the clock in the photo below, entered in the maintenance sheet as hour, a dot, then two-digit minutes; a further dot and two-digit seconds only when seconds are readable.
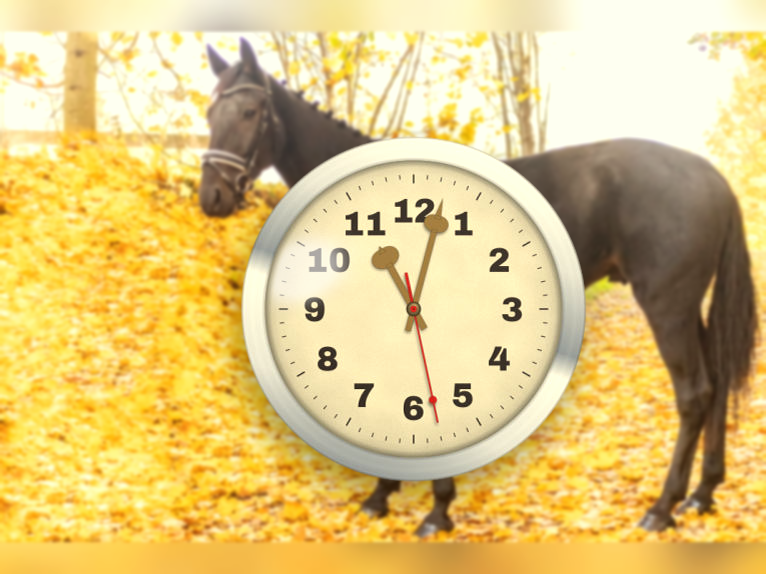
11.02.28
